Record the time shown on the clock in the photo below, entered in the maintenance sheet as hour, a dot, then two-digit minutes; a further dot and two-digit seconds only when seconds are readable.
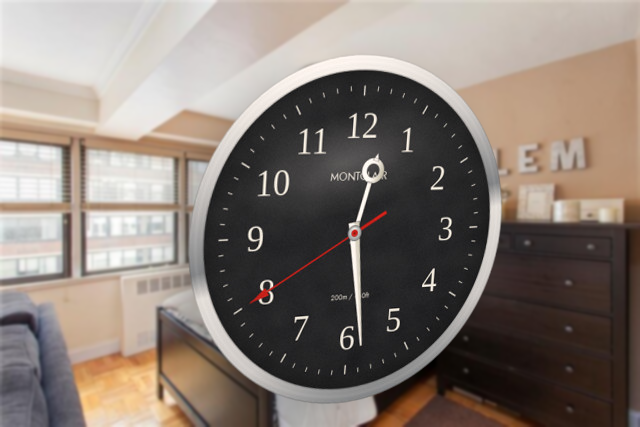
12.28.40
